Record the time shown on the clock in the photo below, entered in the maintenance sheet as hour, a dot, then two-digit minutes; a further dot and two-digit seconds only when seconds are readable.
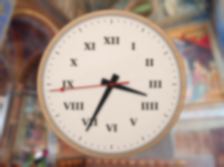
3.34.44
